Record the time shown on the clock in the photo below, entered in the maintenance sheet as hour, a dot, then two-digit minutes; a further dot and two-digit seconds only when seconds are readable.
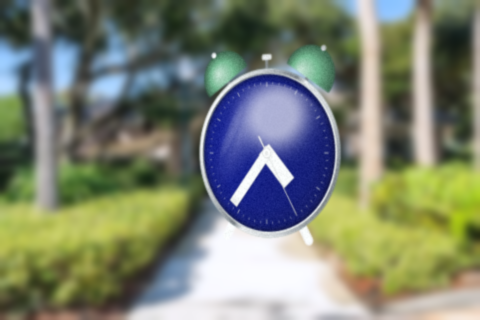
4.36.25
